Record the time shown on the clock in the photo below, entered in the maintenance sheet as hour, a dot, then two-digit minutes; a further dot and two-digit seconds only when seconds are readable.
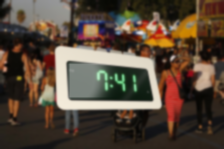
7.41
